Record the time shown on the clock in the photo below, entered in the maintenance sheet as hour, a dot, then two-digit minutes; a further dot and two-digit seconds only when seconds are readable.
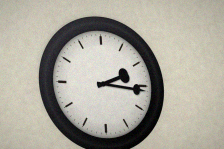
2.16
